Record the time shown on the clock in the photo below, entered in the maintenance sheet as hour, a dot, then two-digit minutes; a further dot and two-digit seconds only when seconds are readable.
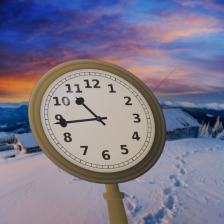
10.44
